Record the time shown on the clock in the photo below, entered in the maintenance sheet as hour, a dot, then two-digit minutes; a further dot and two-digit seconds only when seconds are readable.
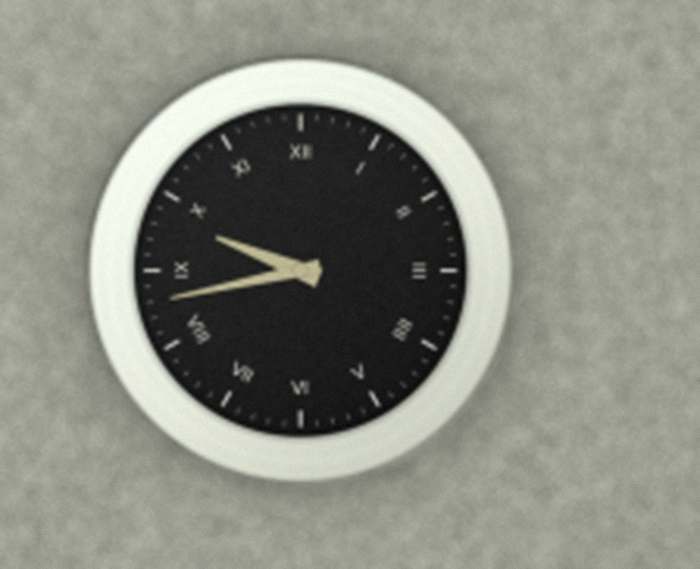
9.43
